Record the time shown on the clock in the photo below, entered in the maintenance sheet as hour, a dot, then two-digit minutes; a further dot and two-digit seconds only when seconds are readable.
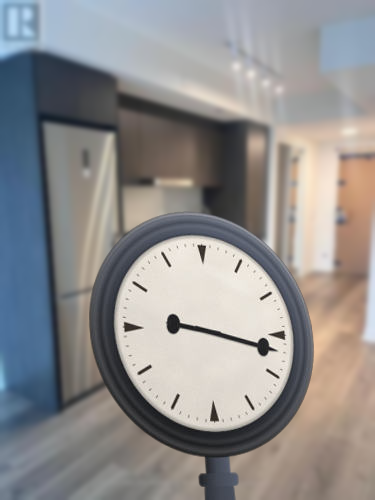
9.17
